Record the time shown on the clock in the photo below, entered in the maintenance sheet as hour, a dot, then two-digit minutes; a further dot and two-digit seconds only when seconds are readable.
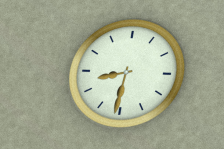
8.31
